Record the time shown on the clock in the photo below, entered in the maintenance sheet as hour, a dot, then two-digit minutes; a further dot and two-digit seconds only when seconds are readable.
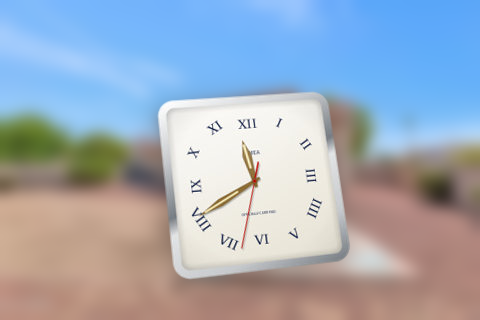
11.40.33
